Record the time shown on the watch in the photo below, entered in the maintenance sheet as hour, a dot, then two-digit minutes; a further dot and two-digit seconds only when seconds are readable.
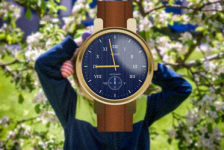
8.58
